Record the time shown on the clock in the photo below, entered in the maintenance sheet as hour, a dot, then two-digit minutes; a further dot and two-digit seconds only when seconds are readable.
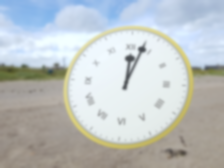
12.03
